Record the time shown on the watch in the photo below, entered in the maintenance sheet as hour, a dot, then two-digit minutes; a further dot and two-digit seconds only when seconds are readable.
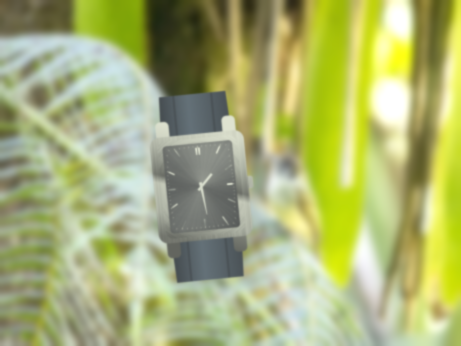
1.29
